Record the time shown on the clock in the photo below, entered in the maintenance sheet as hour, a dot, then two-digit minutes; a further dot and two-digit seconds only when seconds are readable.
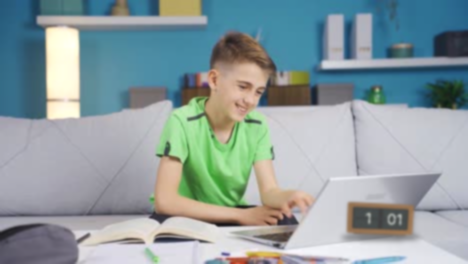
1.01
